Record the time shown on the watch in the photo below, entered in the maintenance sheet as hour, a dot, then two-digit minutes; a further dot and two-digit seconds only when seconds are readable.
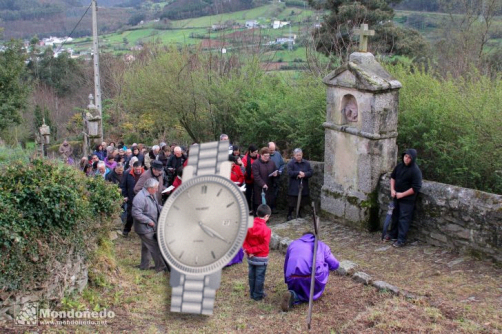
4.20
